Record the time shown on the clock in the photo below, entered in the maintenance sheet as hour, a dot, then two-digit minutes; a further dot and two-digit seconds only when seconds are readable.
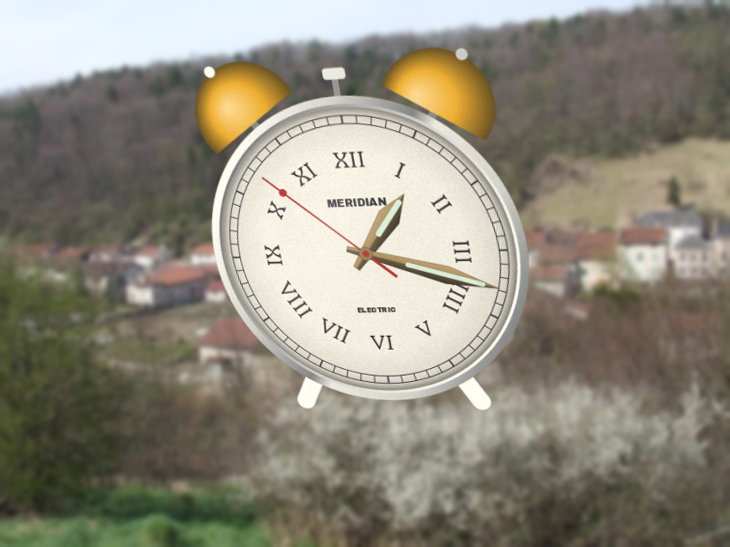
1.17.52
